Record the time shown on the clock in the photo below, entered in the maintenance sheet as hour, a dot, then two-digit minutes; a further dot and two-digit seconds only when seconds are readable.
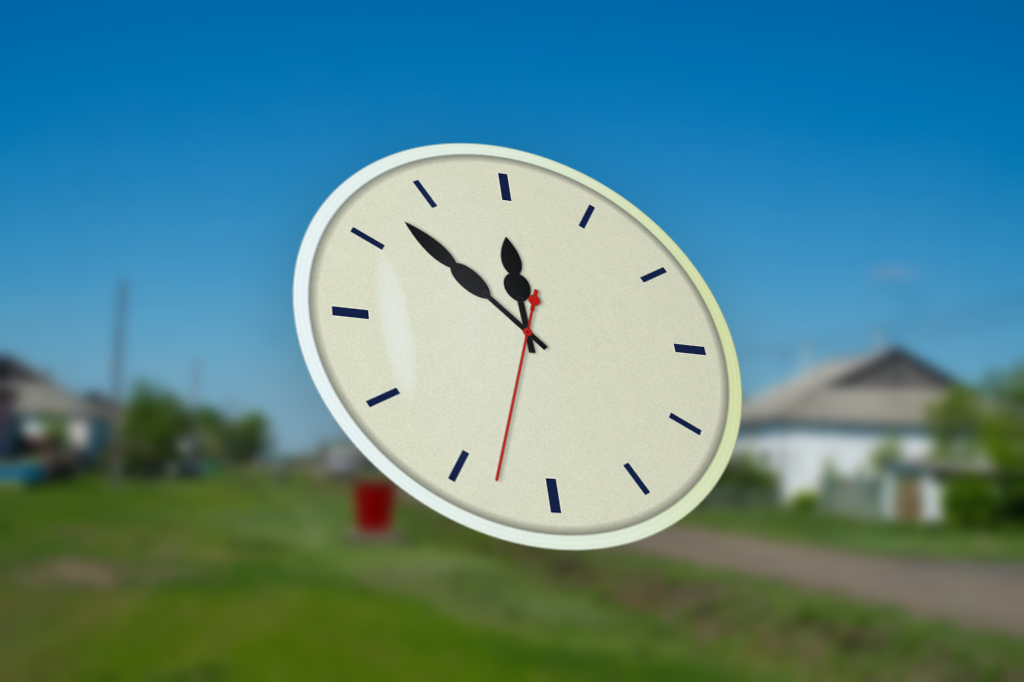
11.52.33
